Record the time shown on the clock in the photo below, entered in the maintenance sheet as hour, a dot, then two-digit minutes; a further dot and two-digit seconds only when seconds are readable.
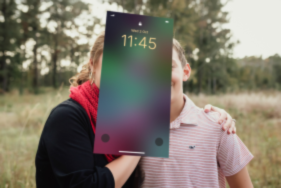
11.45
